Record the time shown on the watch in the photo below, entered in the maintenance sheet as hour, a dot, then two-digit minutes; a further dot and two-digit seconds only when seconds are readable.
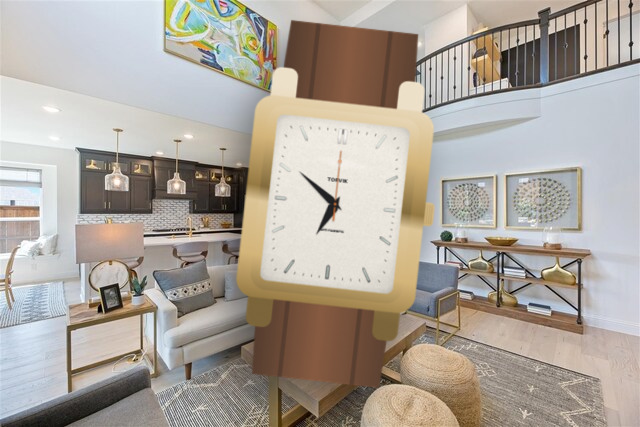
6.51.00
